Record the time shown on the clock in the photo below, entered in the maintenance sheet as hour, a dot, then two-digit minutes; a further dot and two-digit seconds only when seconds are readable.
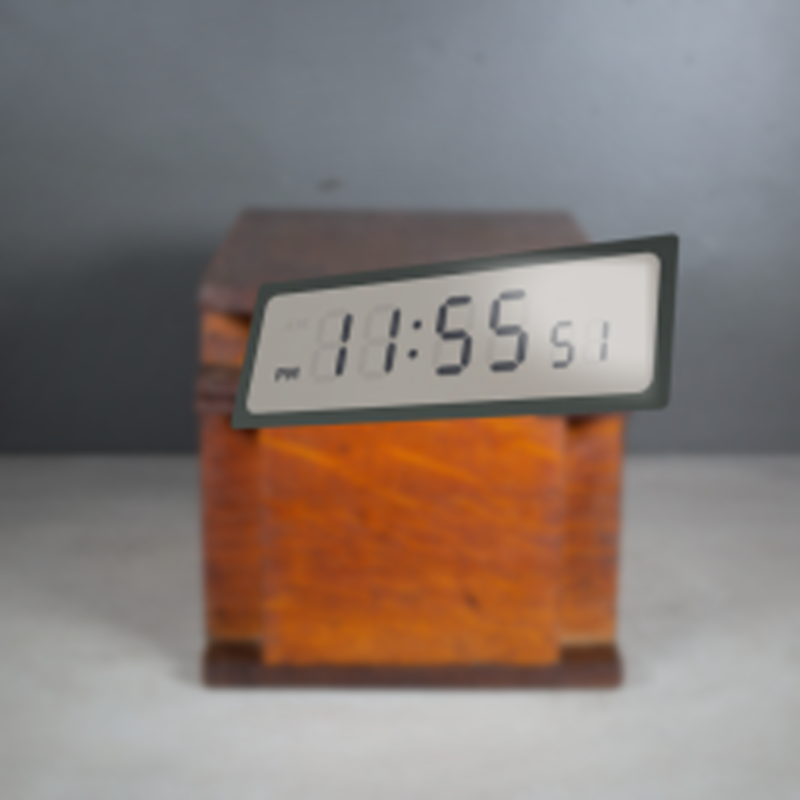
11.55.51
